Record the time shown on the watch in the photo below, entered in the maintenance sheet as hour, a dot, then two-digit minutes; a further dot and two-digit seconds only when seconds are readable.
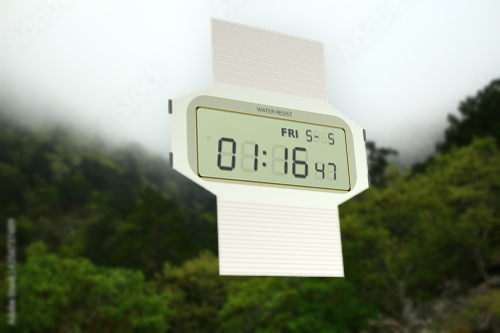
1.16.47
